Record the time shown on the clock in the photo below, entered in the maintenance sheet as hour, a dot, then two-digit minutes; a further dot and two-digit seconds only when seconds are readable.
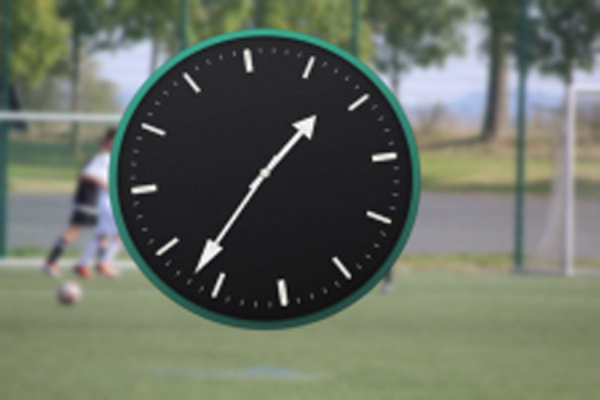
1.37
